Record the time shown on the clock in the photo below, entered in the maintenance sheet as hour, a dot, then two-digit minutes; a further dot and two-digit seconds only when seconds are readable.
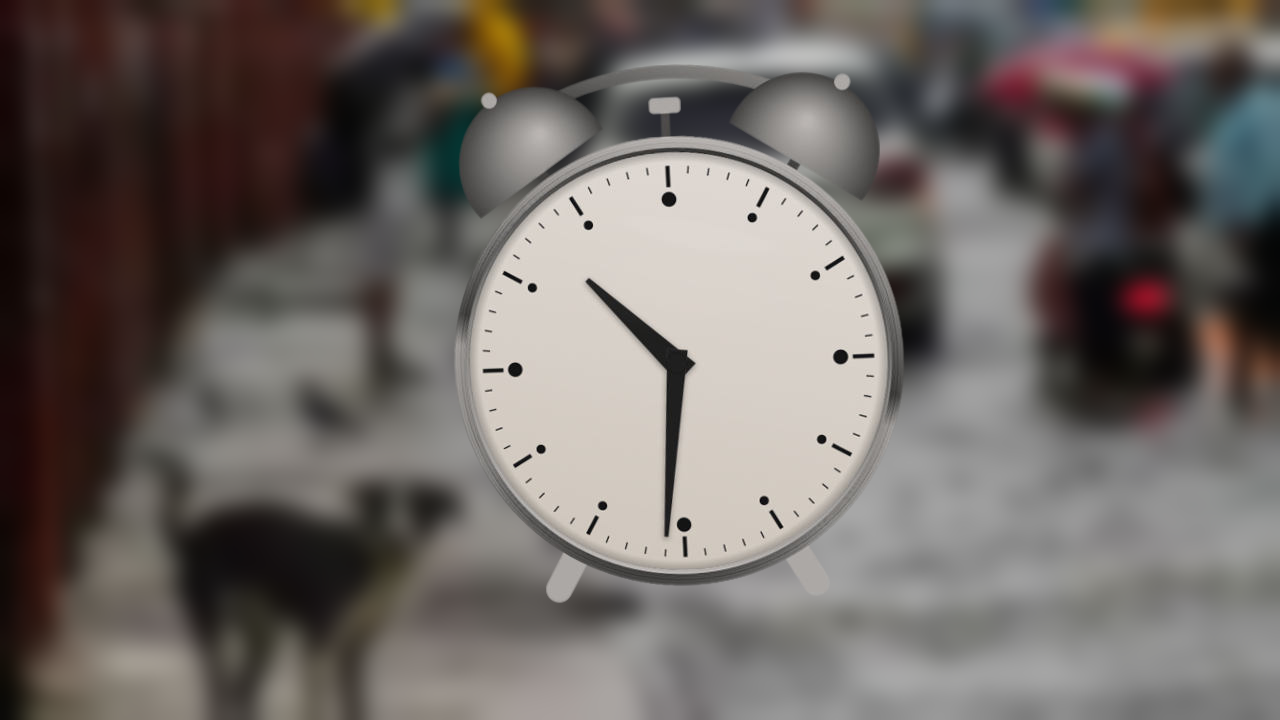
10.31
